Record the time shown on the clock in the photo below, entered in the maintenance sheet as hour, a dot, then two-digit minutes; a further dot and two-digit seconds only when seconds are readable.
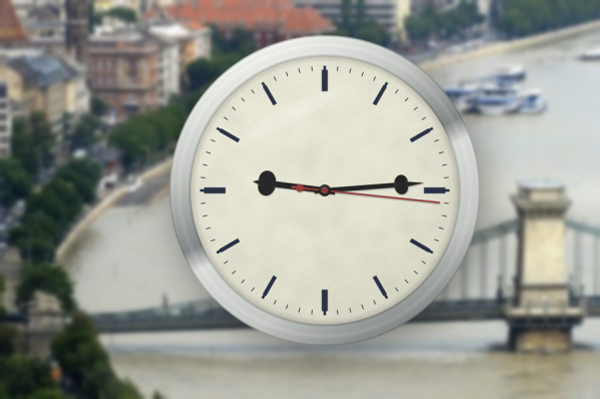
9.14.16
